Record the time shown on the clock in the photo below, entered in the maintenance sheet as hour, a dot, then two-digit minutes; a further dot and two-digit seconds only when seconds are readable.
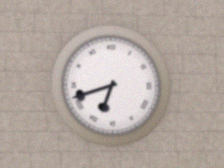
6.42
